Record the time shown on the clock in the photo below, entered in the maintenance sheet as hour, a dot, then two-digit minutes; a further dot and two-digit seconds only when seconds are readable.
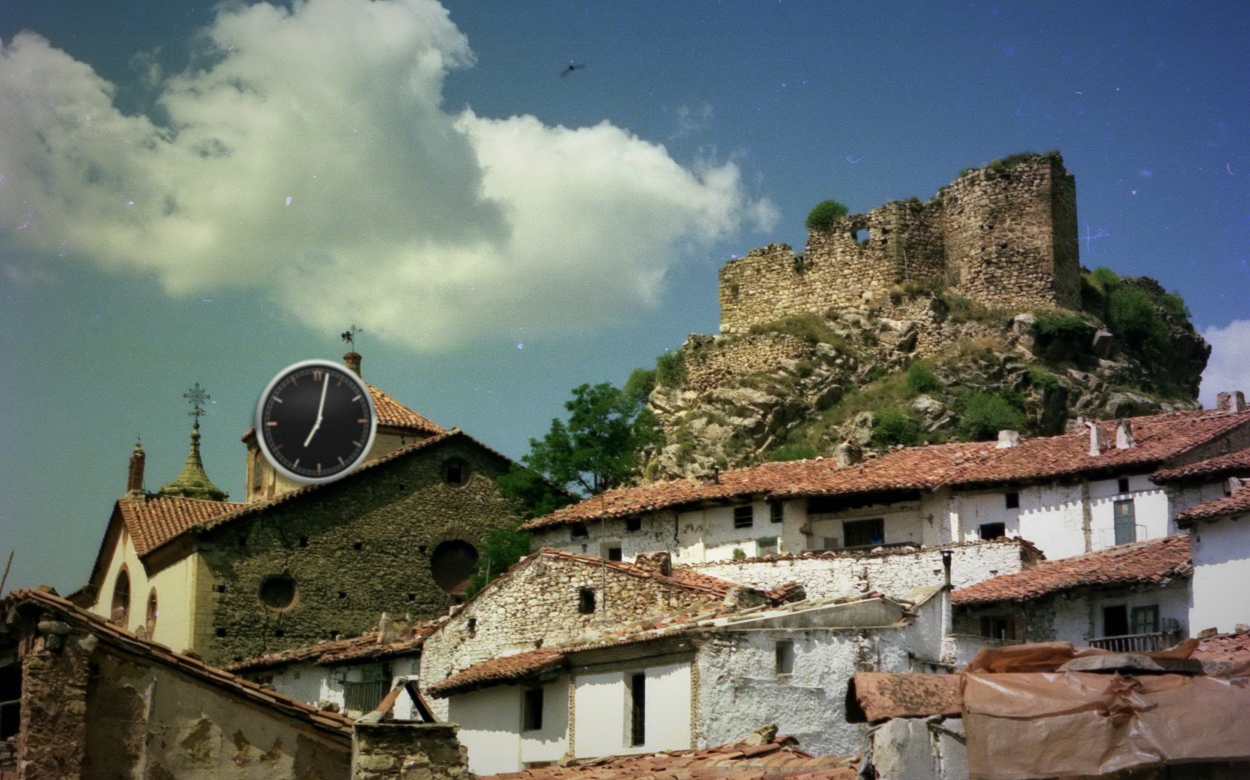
7.02
